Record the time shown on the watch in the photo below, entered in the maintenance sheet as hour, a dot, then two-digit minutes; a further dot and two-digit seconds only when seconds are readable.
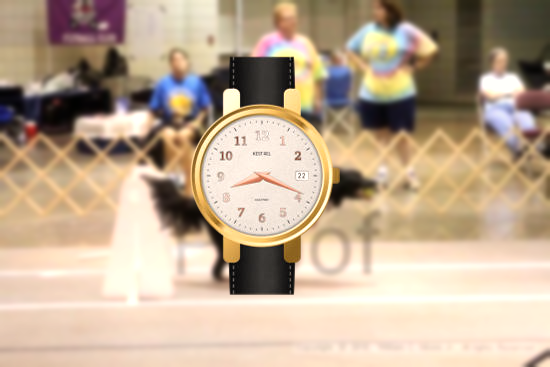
8.19
